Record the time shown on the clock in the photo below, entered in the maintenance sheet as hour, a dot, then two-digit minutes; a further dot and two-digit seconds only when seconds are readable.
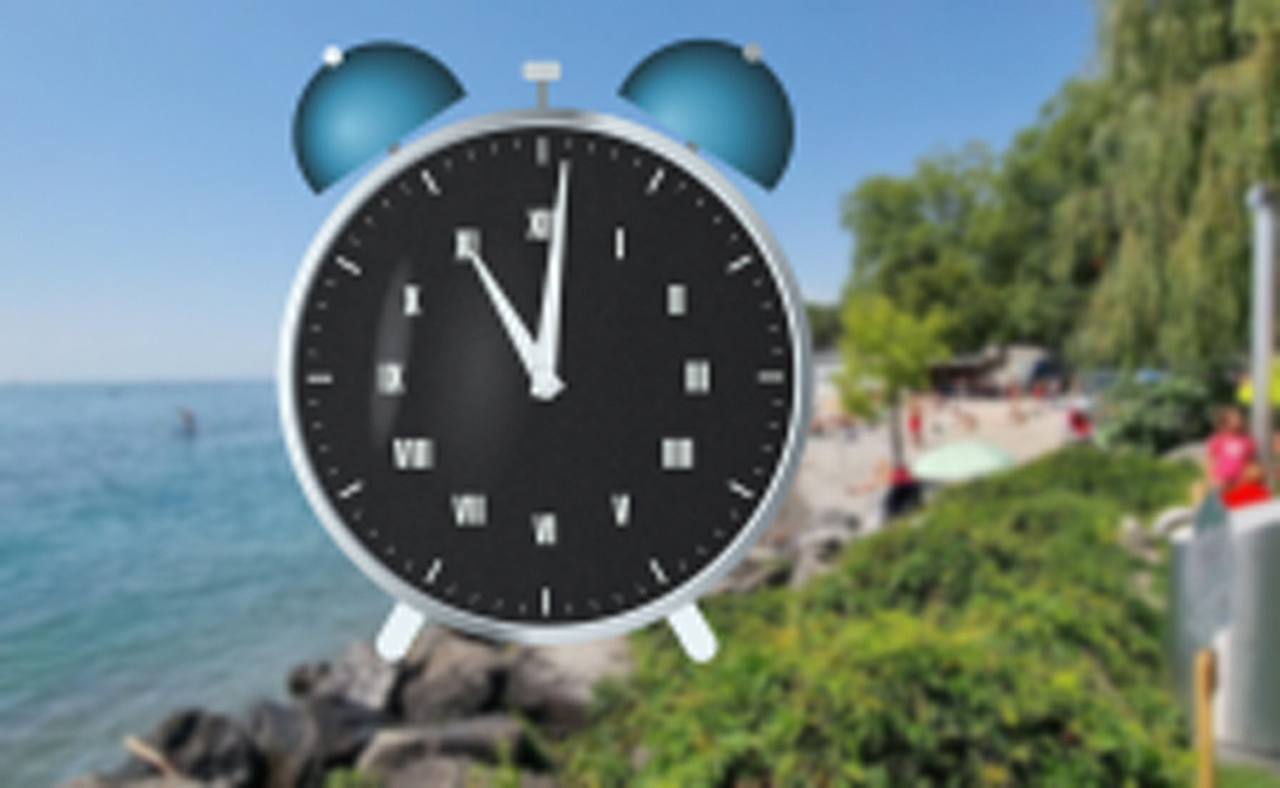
11.01
